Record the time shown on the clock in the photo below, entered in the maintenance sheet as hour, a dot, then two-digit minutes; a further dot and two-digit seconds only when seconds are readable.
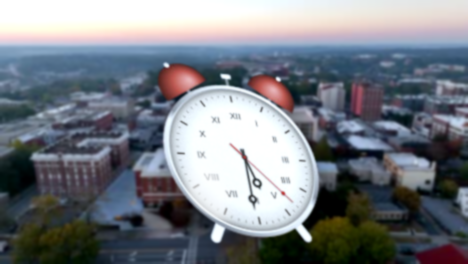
5.30.23
